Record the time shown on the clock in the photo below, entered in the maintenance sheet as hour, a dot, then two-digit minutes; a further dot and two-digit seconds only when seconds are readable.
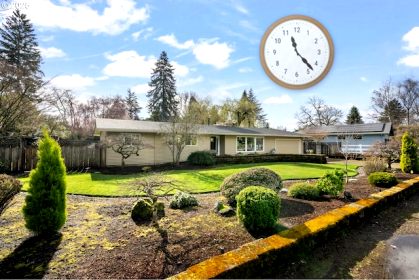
11.23
